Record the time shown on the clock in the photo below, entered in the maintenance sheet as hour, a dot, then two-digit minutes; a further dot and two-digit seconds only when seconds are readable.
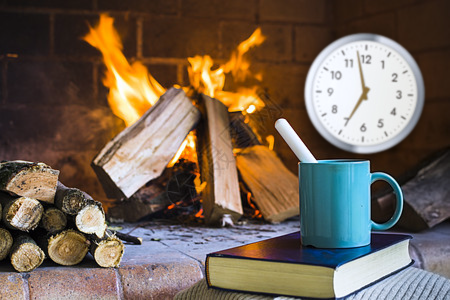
6.58
